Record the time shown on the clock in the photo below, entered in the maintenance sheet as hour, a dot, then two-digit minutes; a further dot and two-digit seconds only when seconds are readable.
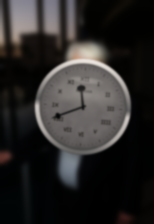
11.41
